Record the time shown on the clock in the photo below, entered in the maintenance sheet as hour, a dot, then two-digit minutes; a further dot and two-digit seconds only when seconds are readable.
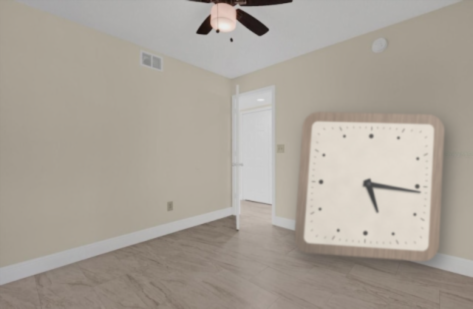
5.16
